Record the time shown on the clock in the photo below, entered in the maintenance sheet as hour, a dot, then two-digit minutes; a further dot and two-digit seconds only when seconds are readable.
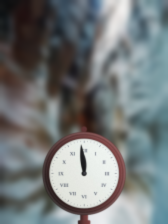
11.59
